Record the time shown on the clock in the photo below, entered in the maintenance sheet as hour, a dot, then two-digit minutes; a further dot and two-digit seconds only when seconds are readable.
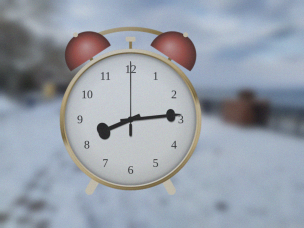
8.14.00
